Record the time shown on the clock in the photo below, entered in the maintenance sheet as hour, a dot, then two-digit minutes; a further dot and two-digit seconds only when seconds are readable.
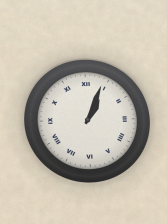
1.04
